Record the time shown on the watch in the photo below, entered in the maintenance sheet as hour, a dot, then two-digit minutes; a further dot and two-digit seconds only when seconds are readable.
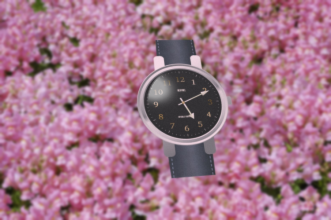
5.11
